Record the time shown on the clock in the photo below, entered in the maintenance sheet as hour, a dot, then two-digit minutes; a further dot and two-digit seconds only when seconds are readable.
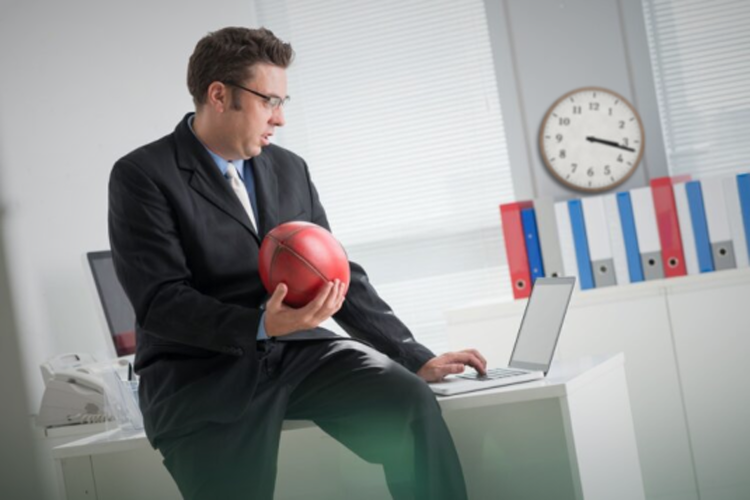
3.17
